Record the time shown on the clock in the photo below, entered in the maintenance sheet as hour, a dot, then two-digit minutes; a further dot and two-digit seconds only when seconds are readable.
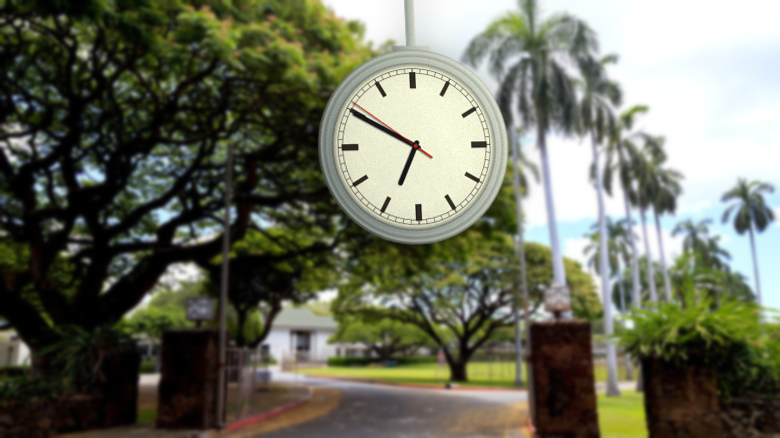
6.49.51
